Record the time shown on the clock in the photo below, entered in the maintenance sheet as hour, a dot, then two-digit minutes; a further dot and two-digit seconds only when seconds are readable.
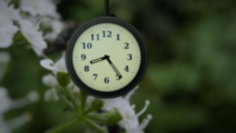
8.24
